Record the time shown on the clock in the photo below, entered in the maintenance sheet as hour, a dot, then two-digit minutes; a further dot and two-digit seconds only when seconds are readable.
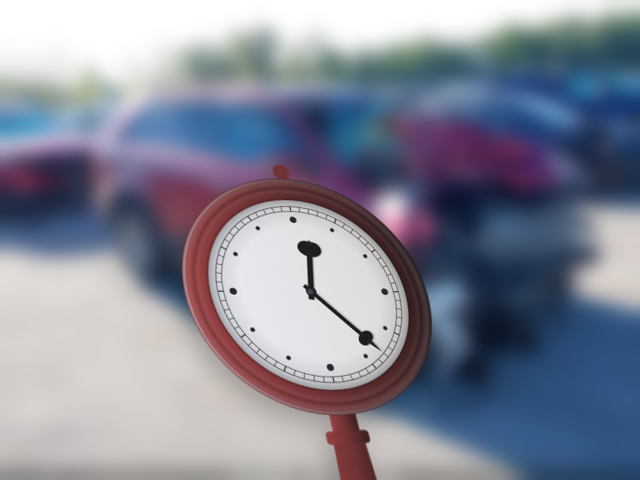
12.23
